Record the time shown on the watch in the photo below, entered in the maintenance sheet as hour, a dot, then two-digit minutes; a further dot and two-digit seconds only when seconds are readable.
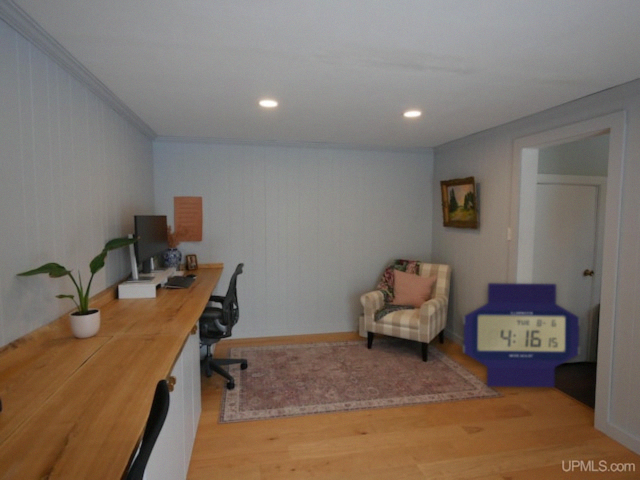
4.16
